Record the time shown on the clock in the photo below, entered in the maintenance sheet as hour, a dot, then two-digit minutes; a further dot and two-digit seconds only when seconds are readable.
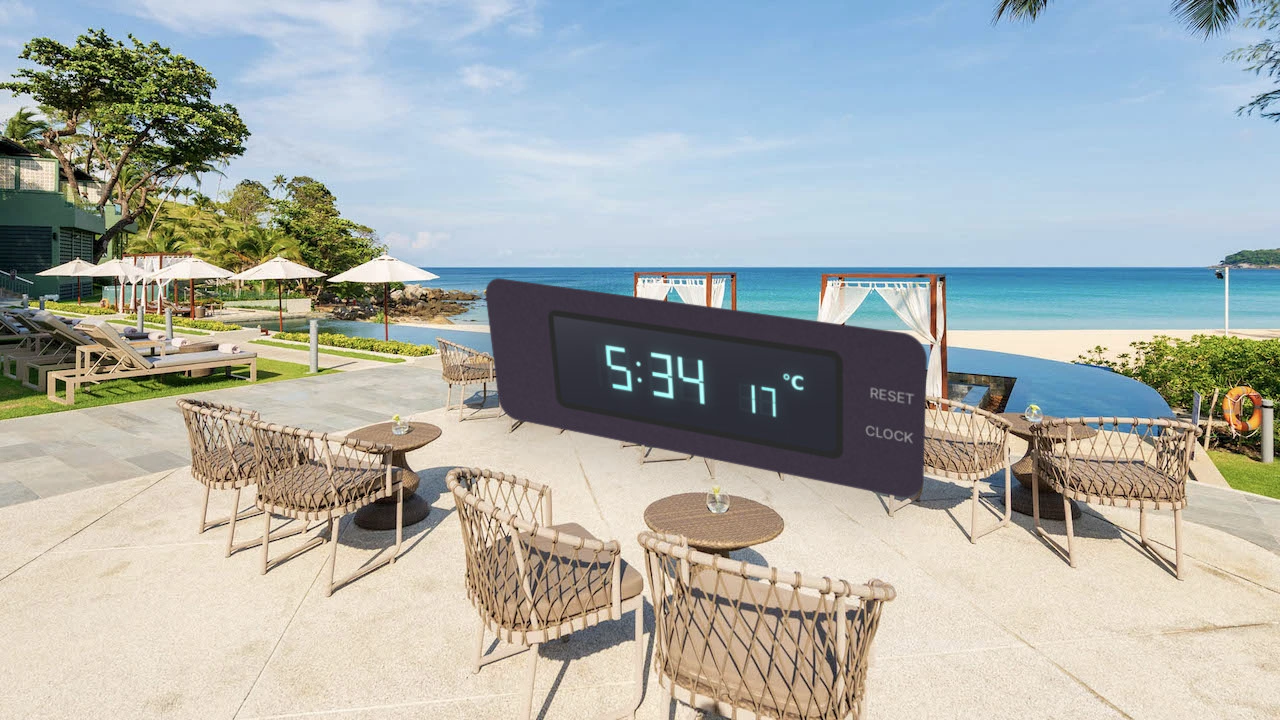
5.34
